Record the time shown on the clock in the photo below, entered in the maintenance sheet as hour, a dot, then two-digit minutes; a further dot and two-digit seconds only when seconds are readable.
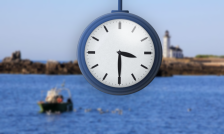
3.30
